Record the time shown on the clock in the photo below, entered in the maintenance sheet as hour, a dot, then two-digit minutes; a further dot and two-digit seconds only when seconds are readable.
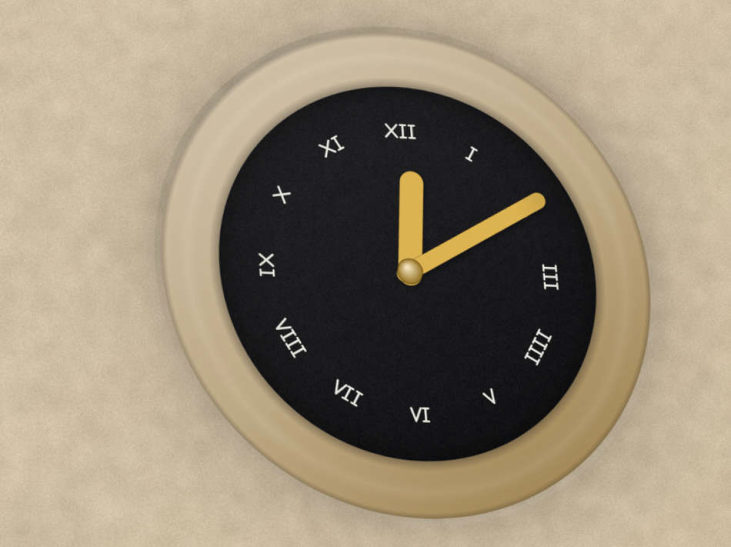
12.10
